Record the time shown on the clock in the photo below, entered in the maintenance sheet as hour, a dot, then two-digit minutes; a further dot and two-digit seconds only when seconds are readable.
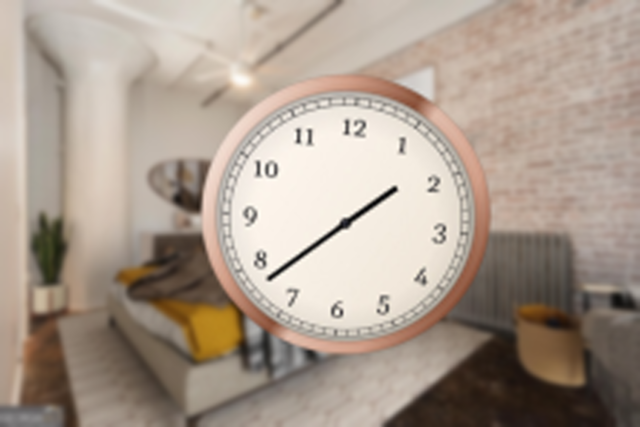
1.38
